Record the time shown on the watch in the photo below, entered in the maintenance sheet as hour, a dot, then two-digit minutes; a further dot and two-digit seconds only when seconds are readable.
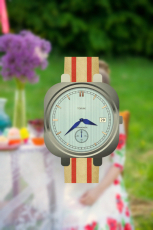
3.38
